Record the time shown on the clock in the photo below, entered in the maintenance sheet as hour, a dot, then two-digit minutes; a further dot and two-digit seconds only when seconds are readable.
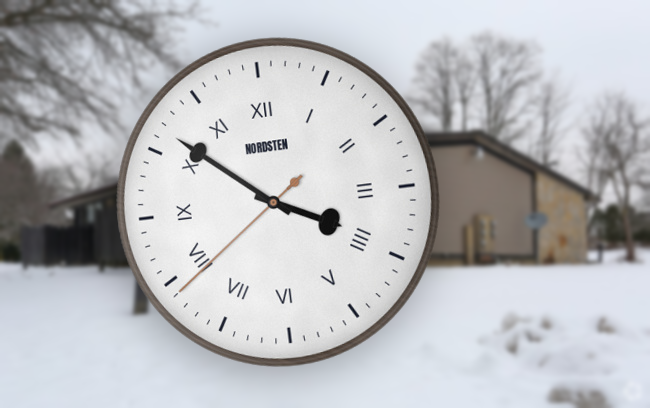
3.51.39
